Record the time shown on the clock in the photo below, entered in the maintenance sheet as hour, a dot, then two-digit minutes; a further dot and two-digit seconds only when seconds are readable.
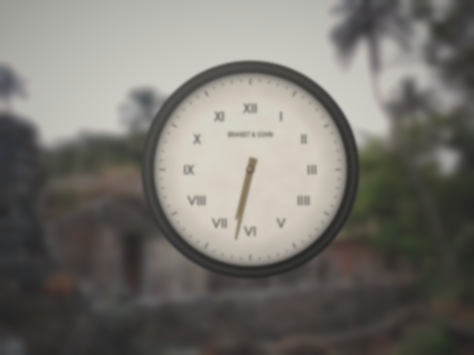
6.32
